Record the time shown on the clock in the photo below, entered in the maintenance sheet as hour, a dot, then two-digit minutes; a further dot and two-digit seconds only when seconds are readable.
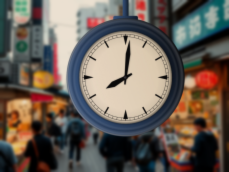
8.01
